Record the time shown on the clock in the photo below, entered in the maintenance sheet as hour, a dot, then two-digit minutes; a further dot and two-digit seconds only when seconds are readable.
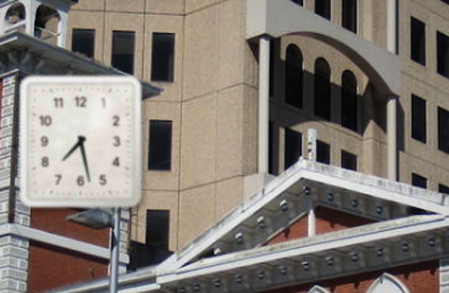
7.28
